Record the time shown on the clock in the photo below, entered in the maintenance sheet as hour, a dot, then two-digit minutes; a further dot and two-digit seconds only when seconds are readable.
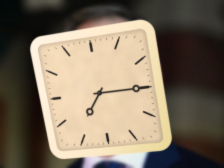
7.15
